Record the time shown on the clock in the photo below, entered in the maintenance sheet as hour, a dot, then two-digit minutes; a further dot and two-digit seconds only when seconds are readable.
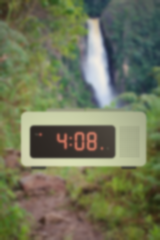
4.08
